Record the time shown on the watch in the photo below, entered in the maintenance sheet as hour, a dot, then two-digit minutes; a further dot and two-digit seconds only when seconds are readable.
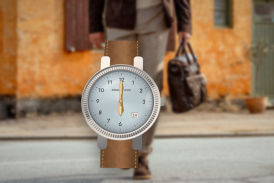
6.00
